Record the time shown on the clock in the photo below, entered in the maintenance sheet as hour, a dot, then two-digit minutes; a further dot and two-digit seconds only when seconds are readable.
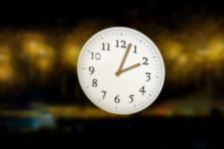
2.03
